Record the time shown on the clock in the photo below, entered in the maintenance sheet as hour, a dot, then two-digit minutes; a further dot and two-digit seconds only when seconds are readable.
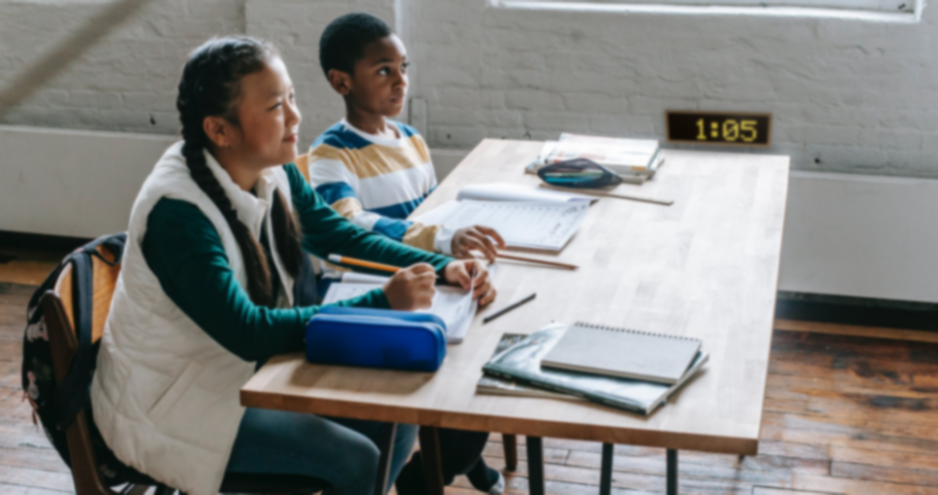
1.05
